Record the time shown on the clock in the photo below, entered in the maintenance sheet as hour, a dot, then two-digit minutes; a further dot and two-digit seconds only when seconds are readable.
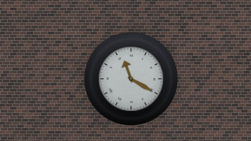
11.20
